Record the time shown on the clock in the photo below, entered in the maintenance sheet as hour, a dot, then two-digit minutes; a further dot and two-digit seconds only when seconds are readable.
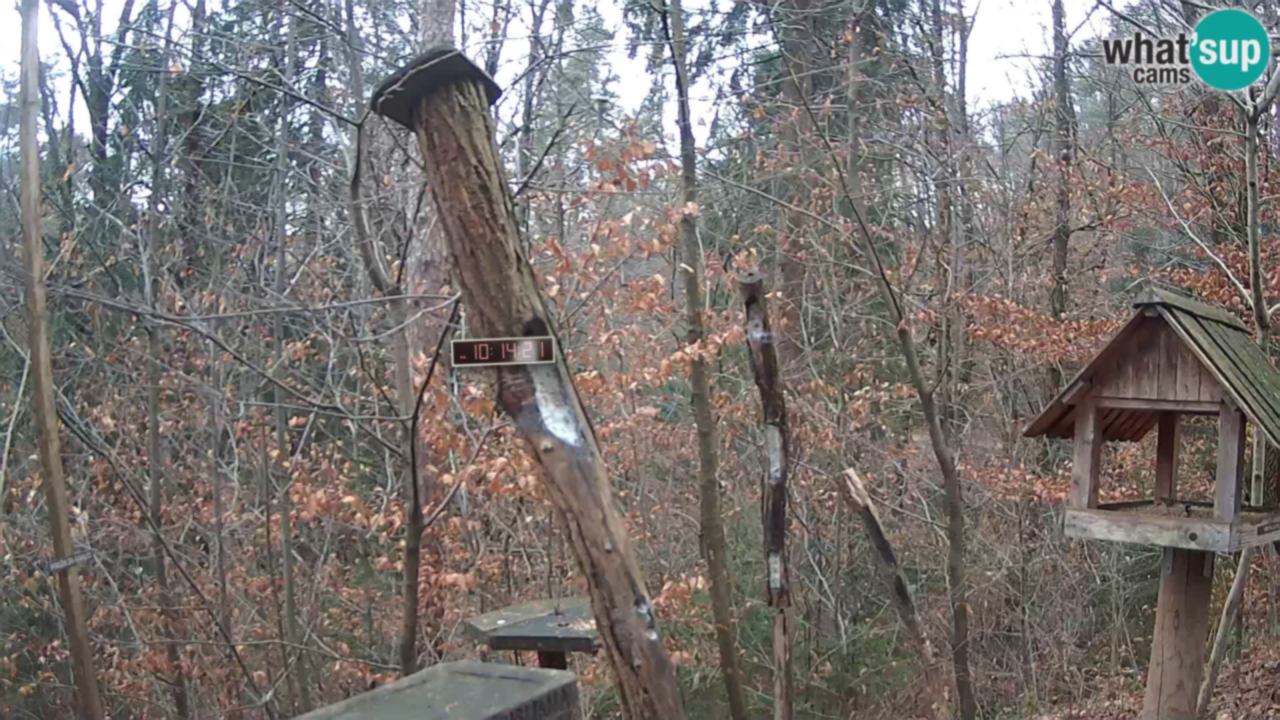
10.14.21
